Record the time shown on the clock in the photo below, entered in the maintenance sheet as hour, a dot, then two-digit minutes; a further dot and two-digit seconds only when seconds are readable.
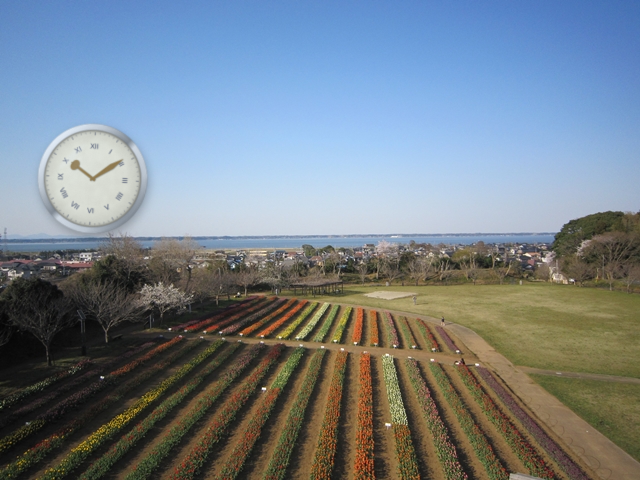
10.09
